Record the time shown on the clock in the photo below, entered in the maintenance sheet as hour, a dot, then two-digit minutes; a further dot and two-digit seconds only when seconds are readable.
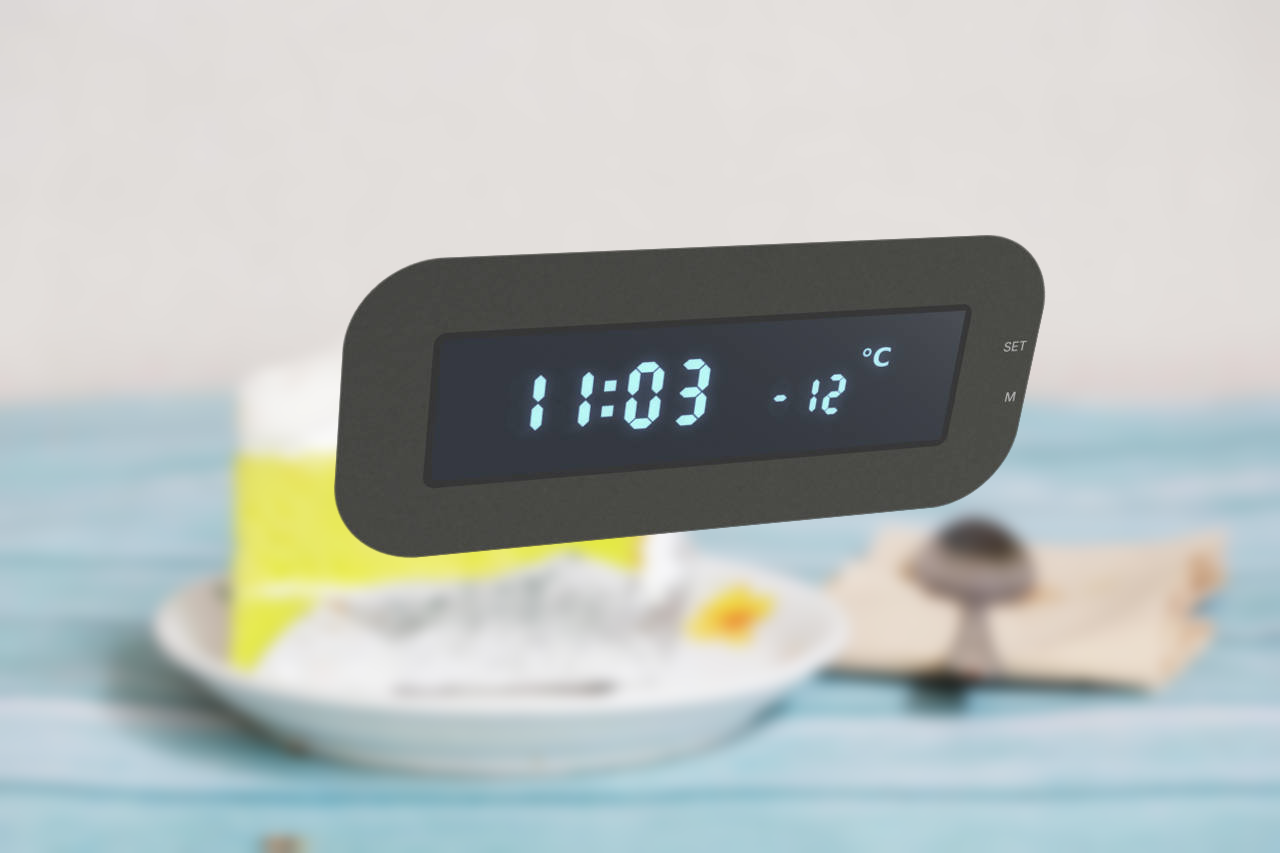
11.03
